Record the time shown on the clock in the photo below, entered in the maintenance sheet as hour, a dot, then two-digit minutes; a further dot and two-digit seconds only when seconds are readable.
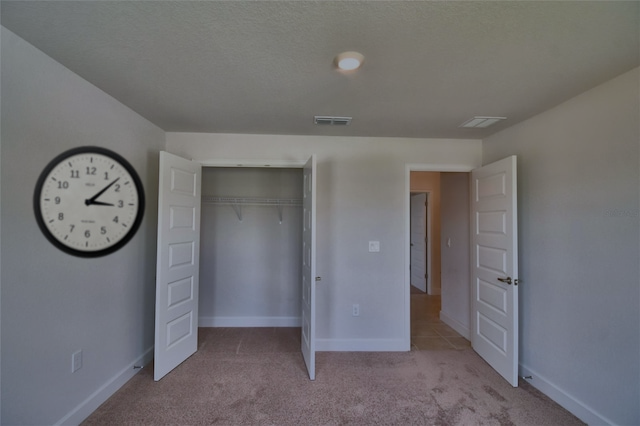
3.08
